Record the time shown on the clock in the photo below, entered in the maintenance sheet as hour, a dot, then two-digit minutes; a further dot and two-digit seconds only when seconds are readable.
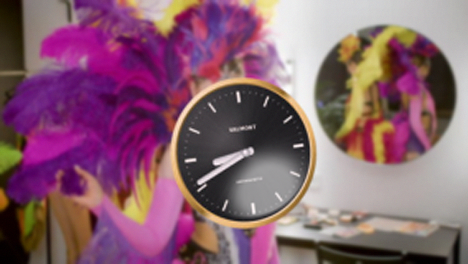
8.41
